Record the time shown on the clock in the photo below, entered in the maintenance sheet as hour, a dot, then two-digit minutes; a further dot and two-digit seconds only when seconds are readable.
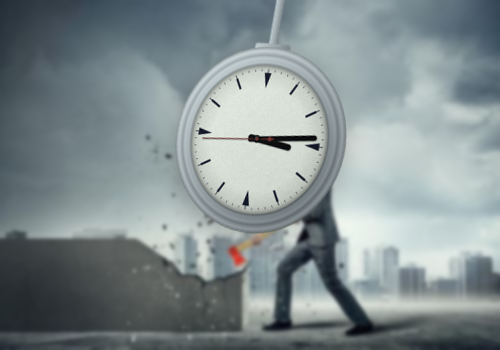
3.13.44
